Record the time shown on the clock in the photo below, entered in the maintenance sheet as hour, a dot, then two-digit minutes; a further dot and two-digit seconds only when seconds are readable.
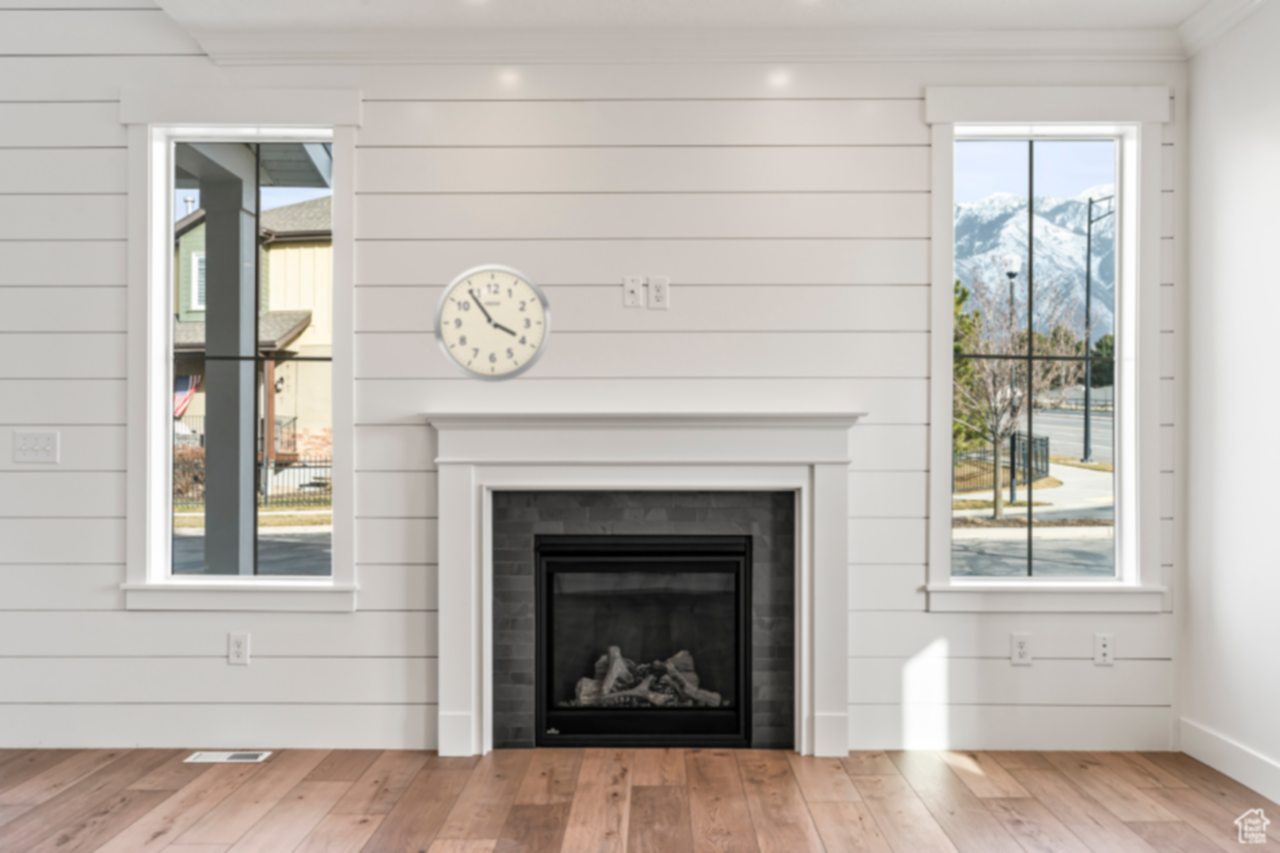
3.54
